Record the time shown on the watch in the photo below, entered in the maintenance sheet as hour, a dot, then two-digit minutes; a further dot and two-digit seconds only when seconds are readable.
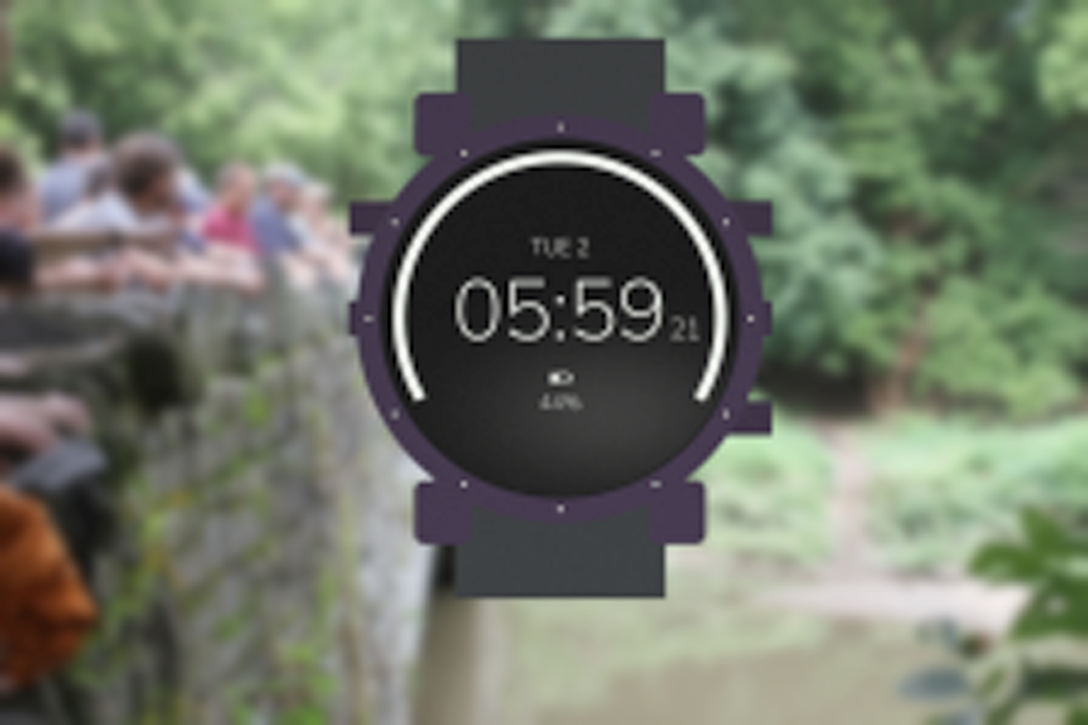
5.59
